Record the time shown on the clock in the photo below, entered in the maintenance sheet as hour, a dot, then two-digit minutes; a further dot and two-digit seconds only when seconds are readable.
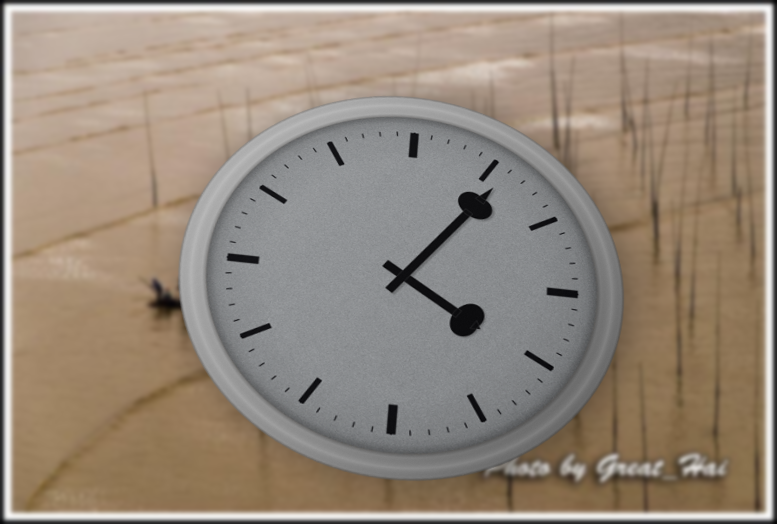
4.06
